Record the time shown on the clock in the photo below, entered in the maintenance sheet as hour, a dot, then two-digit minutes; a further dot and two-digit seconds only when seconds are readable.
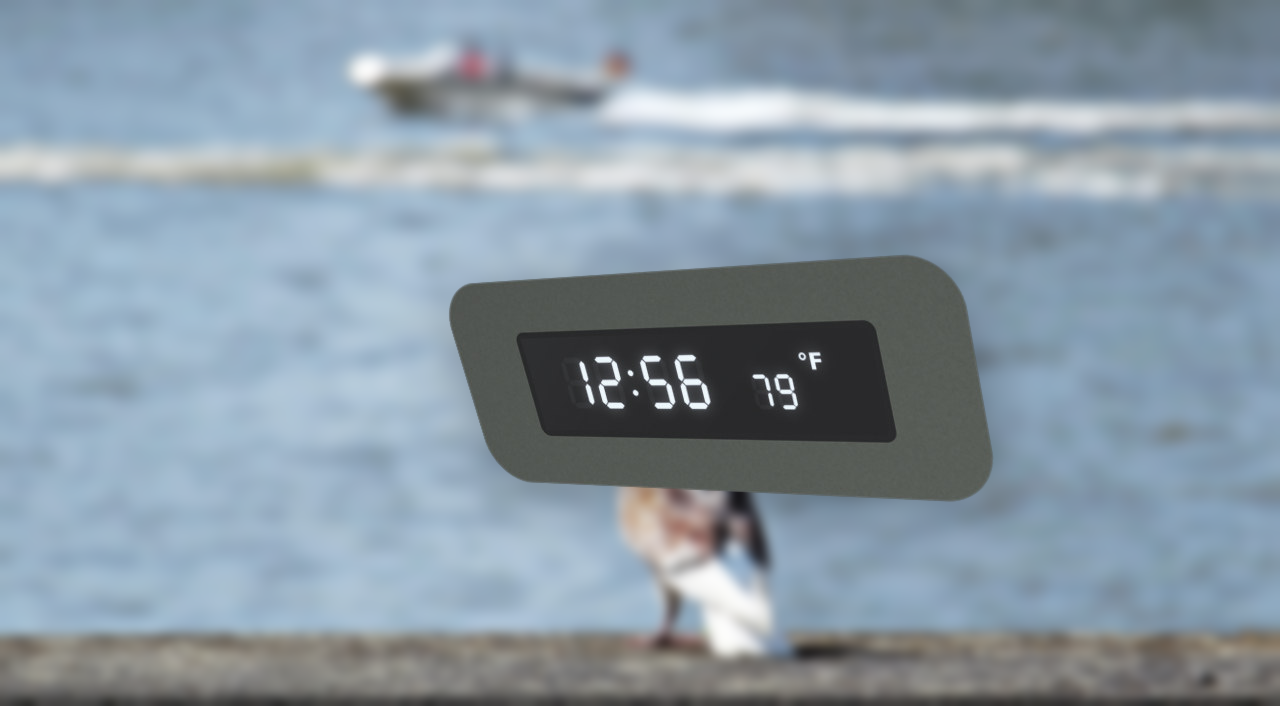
12.56
